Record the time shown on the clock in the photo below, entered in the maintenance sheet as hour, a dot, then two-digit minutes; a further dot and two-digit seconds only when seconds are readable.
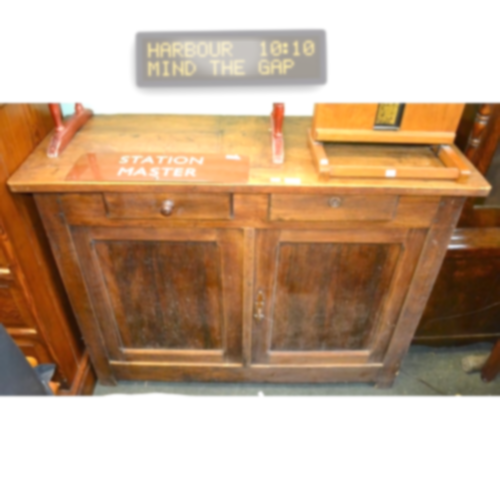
10.10
